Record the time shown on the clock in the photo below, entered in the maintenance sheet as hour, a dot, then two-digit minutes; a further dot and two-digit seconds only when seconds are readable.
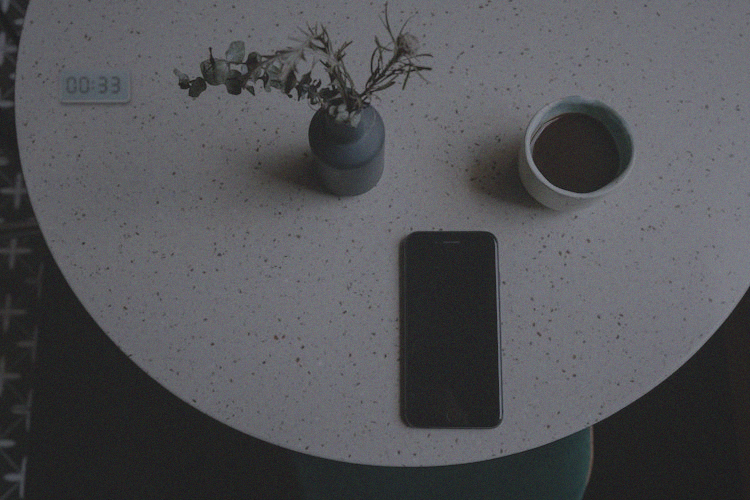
0.33
